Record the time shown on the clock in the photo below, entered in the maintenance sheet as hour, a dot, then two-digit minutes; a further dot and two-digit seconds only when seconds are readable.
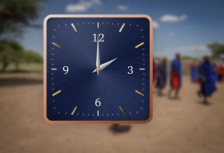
2.00
